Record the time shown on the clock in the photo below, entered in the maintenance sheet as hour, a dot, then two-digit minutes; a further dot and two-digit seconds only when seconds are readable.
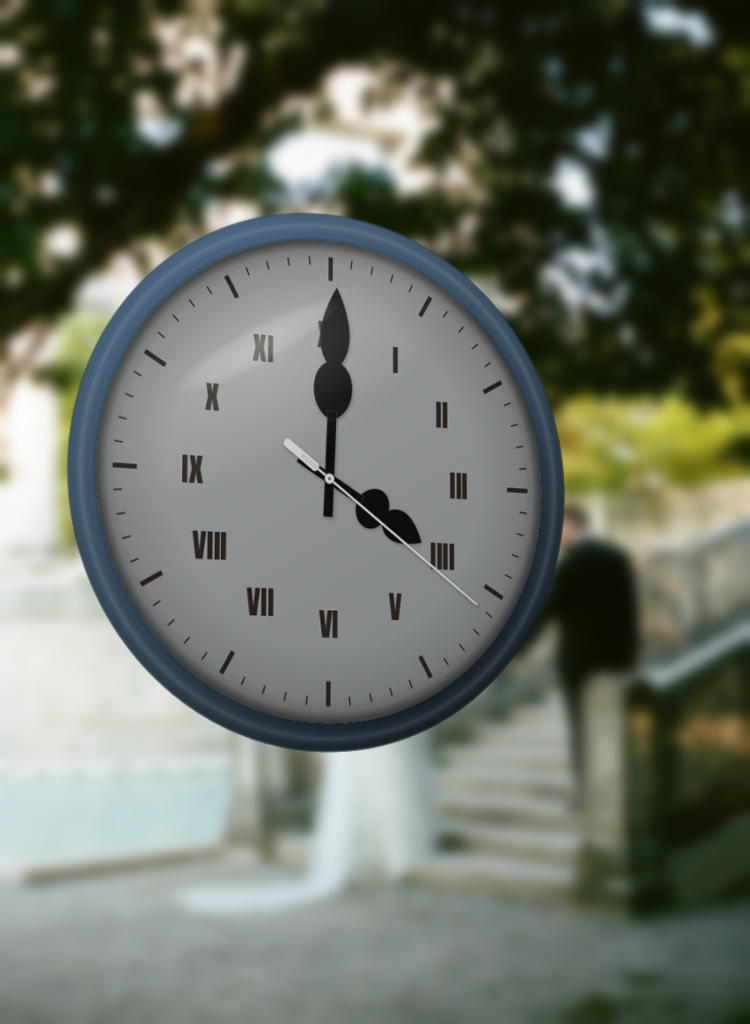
4.00.21
